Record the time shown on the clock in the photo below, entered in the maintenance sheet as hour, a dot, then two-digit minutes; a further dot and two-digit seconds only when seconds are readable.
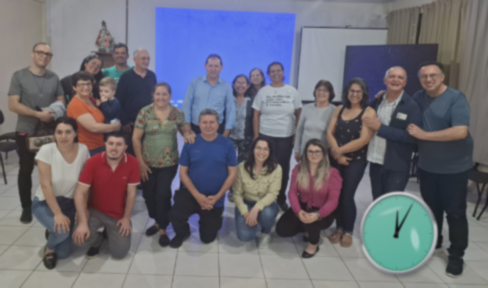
12.05
